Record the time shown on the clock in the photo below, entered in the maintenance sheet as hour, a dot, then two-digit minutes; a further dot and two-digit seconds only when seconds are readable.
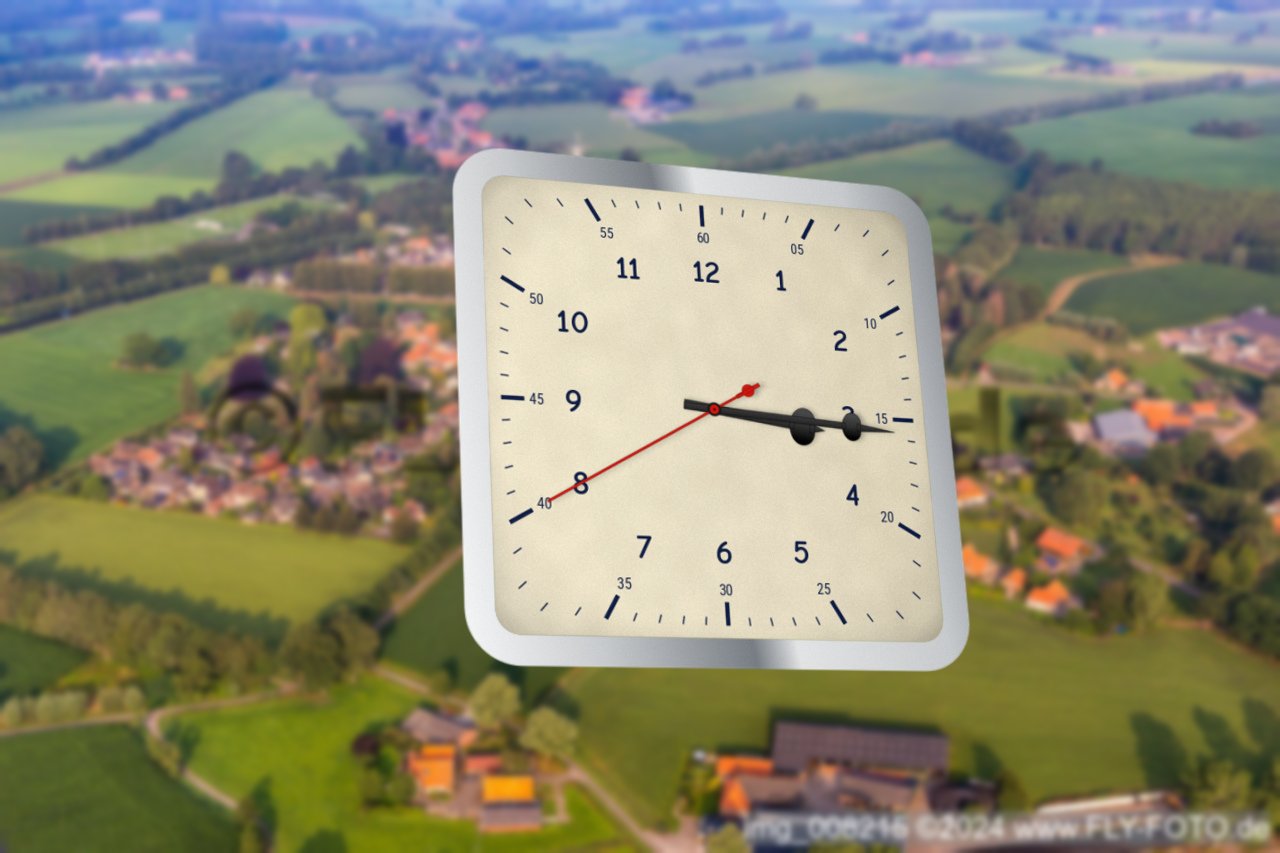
3.15.40
